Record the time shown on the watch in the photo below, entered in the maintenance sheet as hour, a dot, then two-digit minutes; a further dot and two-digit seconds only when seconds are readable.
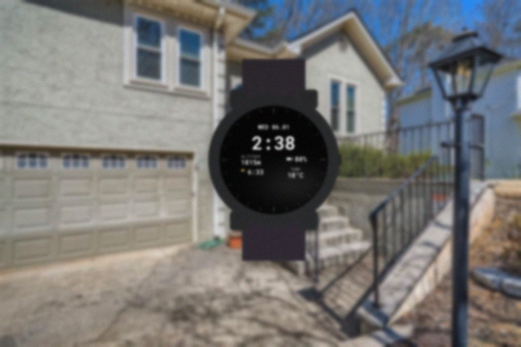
2.38
